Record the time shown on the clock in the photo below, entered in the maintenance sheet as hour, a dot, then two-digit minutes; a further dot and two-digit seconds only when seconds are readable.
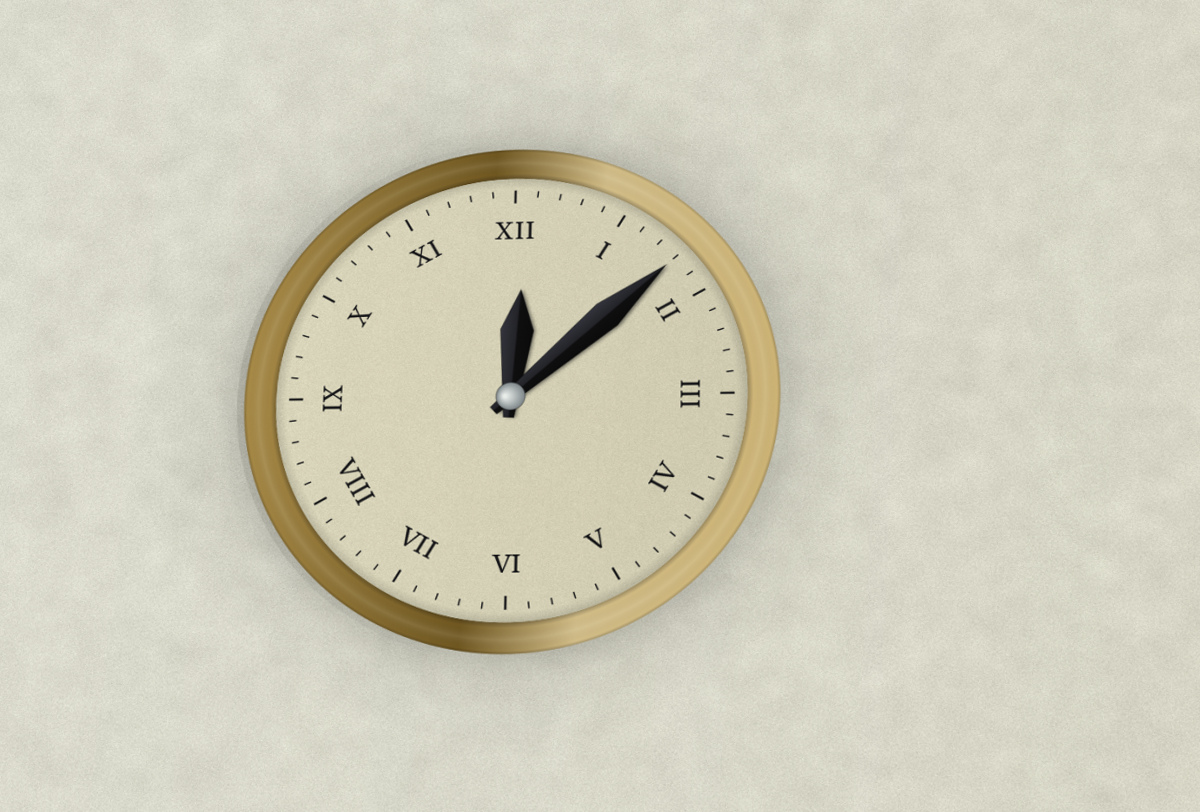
12.08
